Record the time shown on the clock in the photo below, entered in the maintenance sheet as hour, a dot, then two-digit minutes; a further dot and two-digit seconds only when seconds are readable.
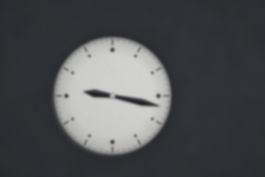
9.17
